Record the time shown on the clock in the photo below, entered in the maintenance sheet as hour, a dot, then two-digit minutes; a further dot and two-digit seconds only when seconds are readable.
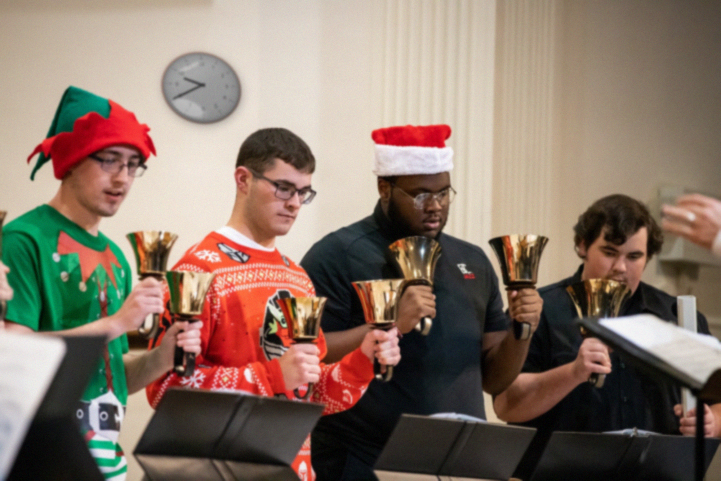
9.40
